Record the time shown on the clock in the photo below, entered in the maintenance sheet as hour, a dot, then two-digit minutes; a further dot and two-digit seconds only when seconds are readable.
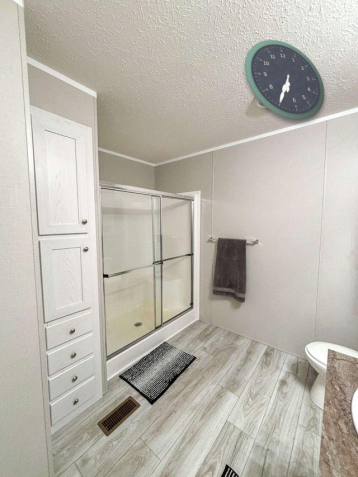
6.35
